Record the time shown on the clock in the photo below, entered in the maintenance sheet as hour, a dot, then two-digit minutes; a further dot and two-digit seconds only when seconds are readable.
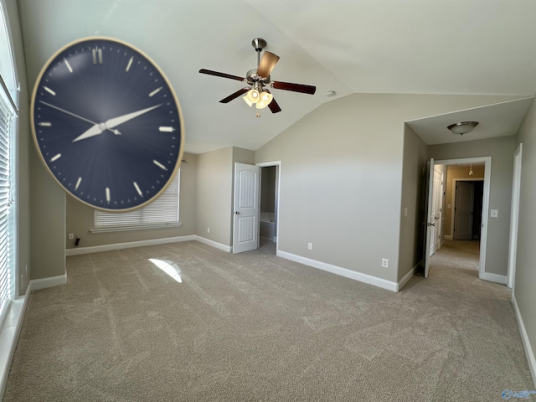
8.11.48
